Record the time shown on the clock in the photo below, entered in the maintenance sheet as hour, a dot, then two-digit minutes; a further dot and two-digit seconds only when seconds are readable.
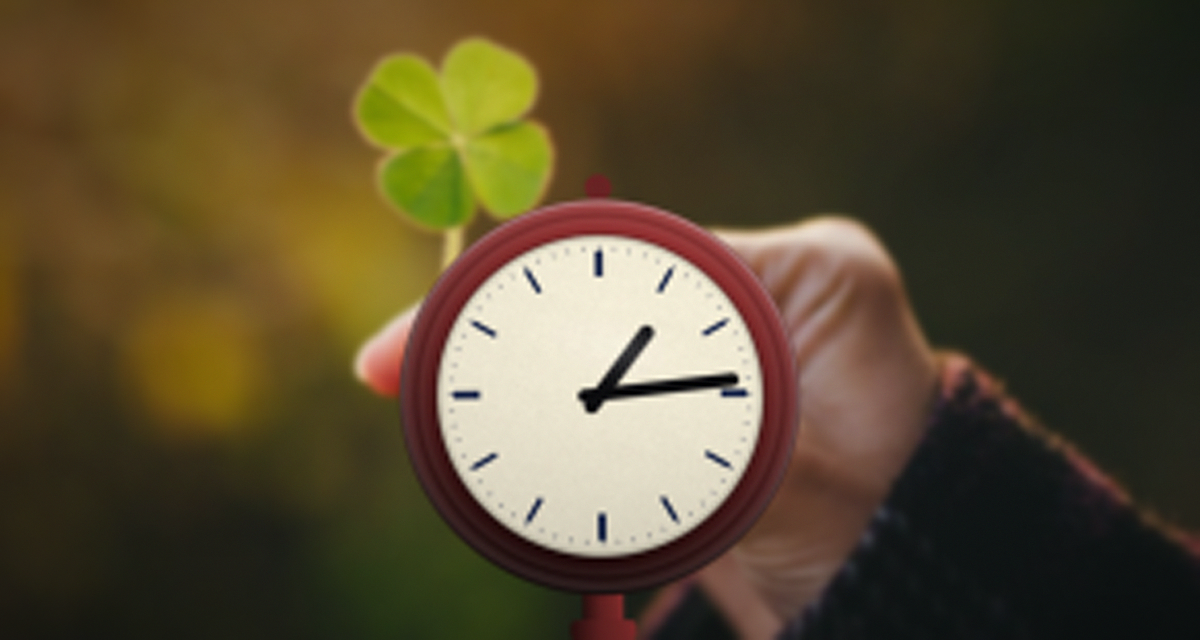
1.14
